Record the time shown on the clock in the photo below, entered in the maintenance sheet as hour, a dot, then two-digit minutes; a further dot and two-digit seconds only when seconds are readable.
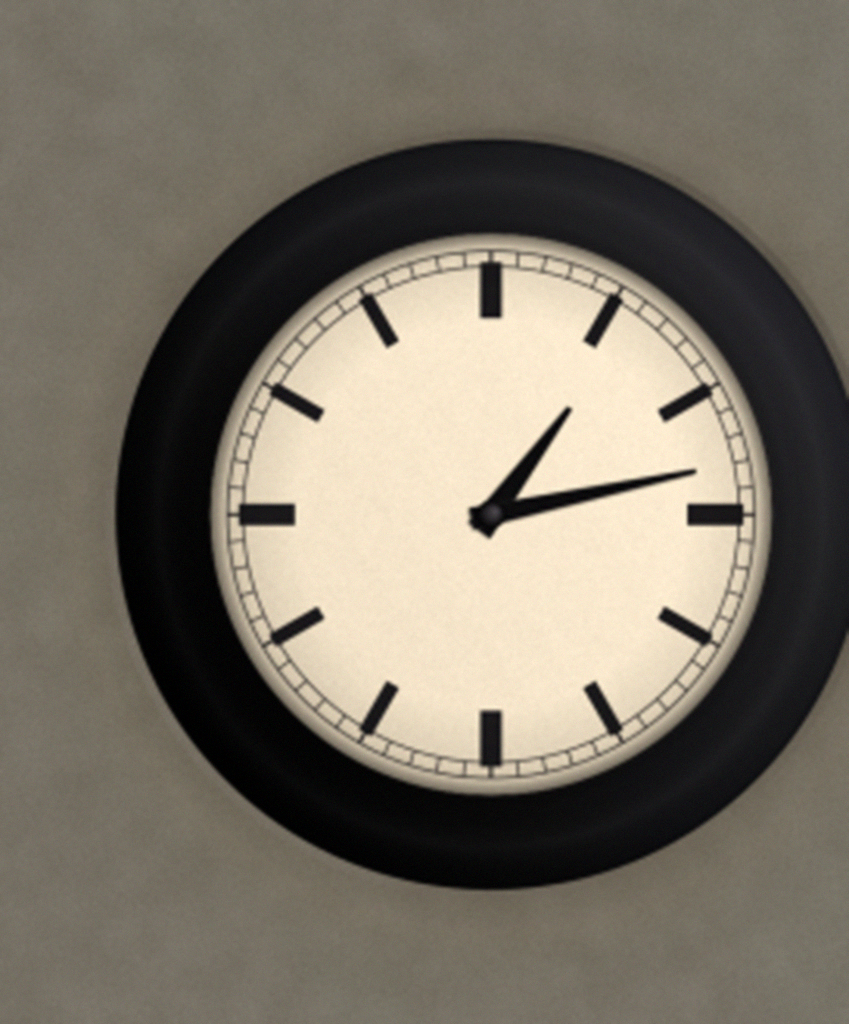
1.13
